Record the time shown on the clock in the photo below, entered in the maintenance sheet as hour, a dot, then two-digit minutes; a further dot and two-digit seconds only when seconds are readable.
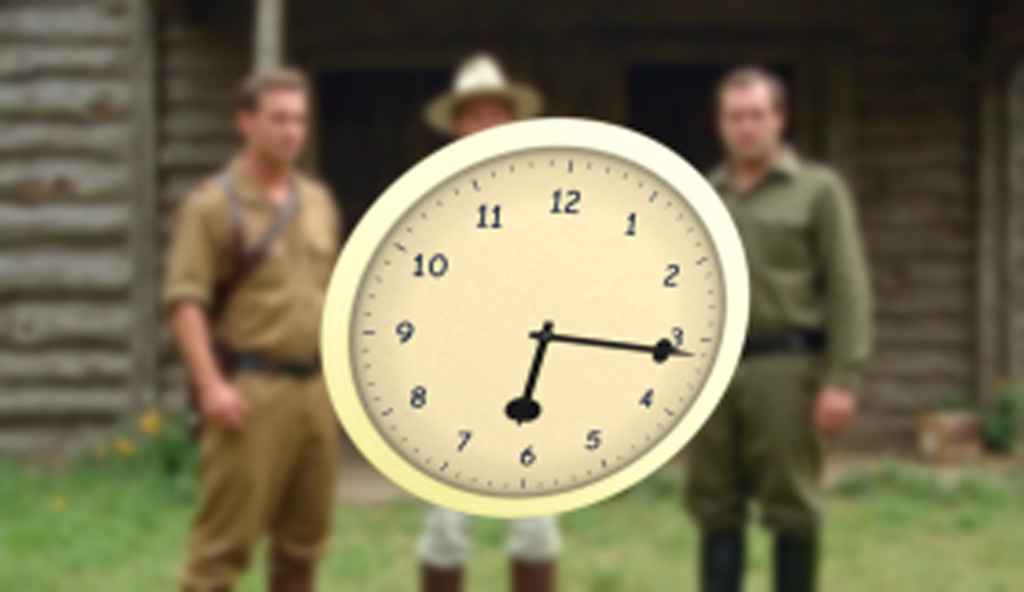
6.16
